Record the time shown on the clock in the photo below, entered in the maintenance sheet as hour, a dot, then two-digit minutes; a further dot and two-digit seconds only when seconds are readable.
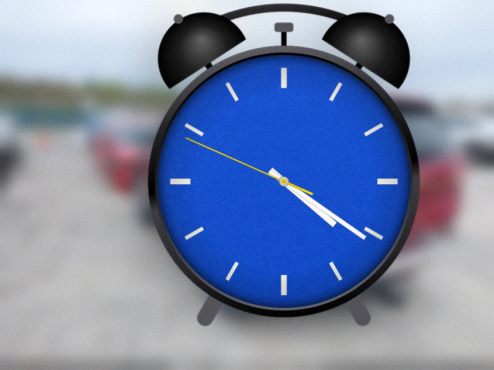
4.20.49
